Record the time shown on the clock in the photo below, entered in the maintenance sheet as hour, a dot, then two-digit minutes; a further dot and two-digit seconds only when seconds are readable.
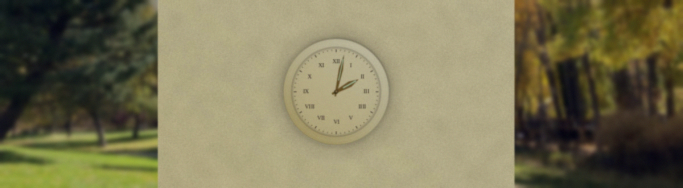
2.02
